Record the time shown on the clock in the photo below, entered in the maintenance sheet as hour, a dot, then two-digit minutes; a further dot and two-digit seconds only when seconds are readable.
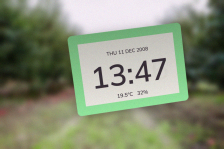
13.47
